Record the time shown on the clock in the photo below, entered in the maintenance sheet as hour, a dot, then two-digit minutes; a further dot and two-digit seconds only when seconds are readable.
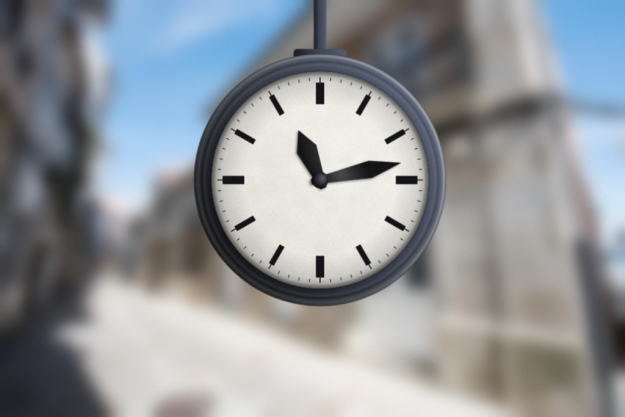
11.13
